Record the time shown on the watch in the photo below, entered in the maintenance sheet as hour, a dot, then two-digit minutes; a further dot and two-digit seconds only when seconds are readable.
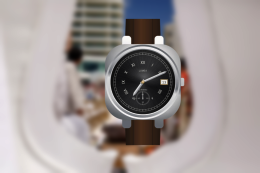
7.11
